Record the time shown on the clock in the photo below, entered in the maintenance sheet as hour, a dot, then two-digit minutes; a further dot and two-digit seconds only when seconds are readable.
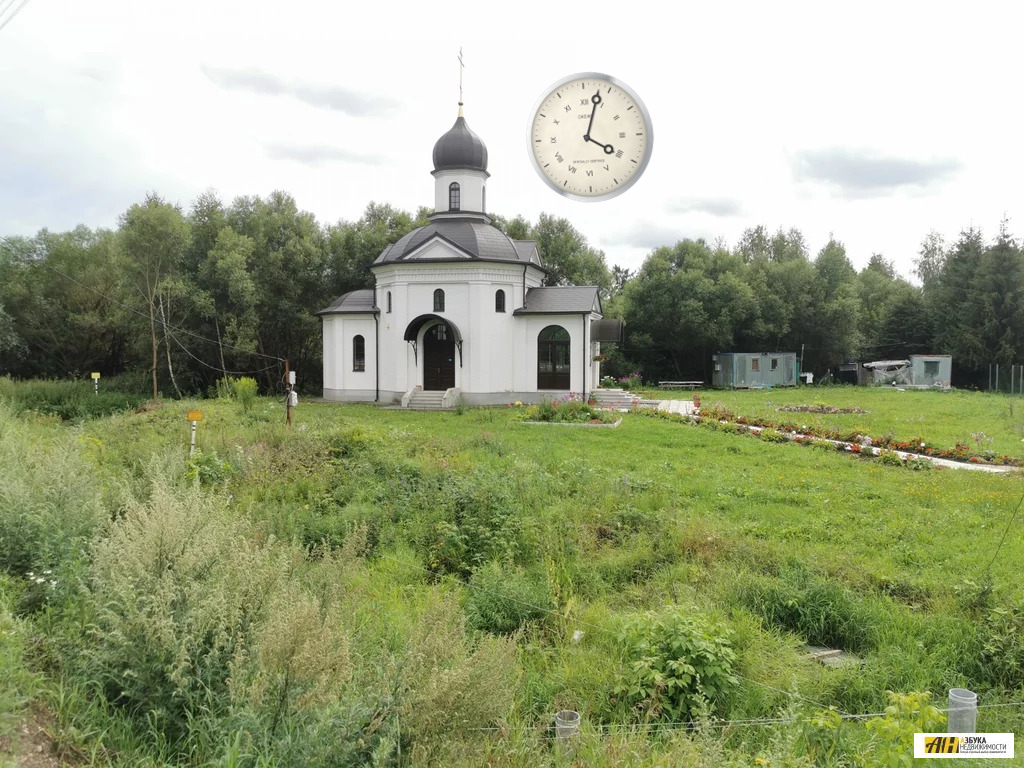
4.03
